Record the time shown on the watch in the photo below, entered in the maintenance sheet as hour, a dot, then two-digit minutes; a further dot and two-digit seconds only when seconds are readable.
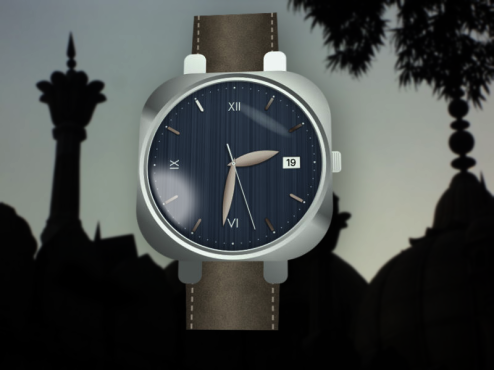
2.31.27
